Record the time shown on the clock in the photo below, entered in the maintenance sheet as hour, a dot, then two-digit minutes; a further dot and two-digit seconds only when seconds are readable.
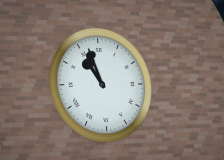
10.57
